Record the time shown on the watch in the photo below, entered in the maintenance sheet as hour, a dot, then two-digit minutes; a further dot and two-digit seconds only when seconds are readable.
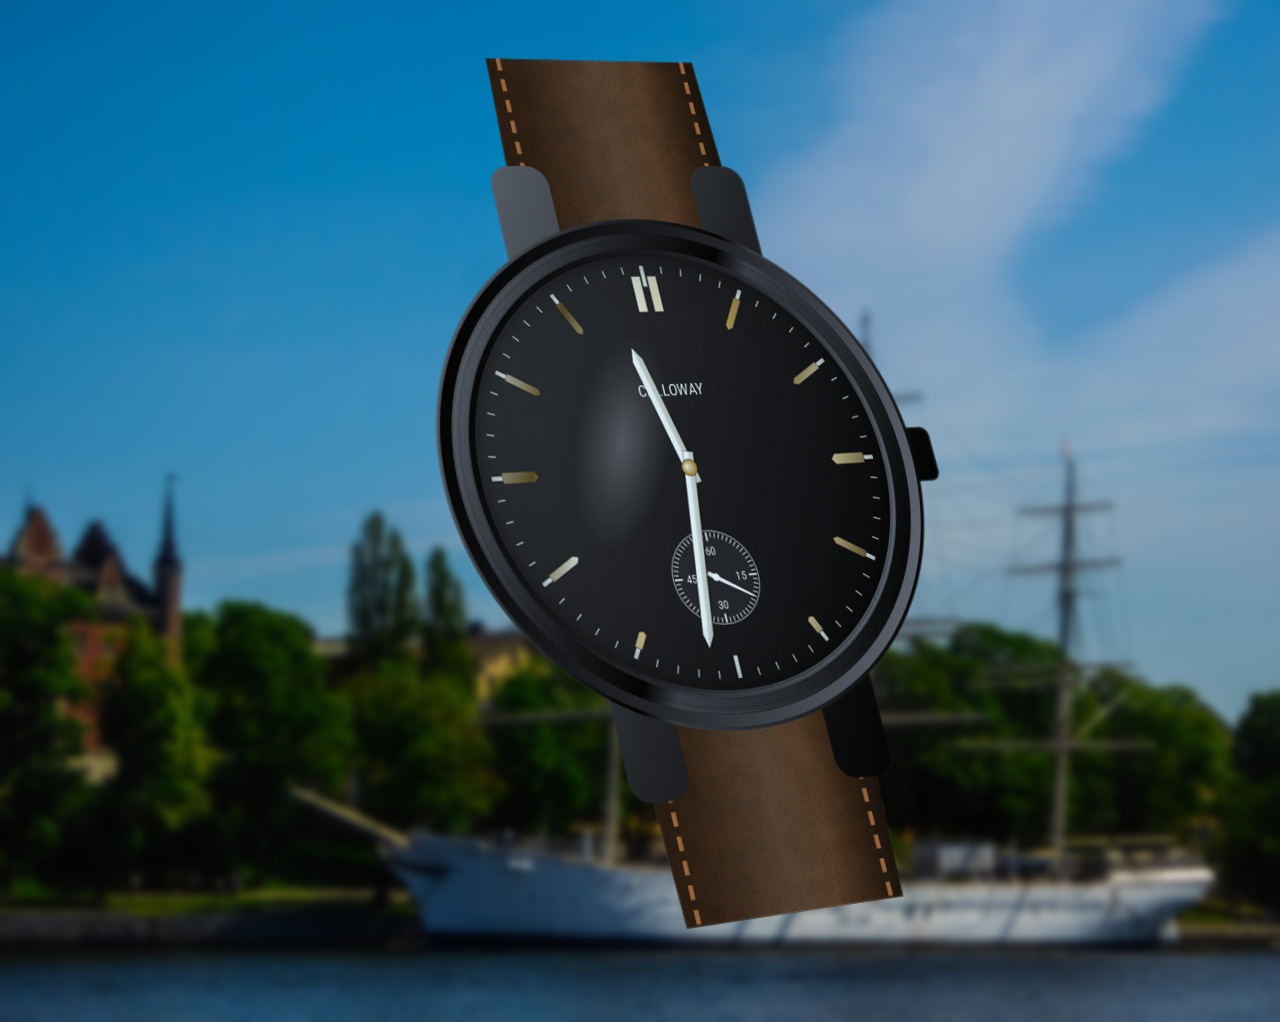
11.31.20
